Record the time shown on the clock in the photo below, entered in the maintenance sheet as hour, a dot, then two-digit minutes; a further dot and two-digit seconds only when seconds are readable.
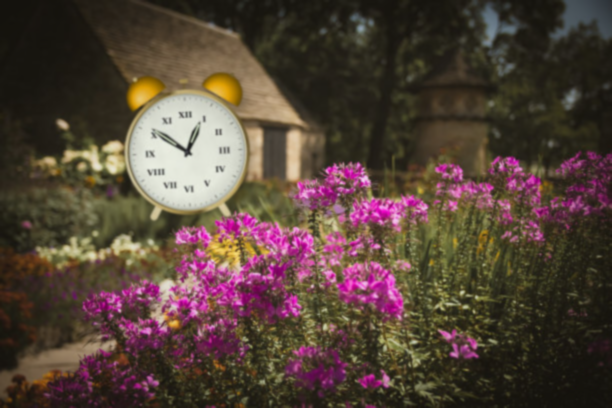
12.51
